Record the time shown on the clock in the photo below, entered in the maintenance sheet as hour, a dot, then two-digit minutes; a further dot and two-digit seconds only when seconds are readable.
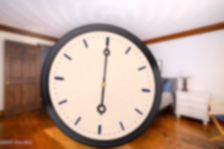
6.00
